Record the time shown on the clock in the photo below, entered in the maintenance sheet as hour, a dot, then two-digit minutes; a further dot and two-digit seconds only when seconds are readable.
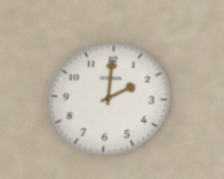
2.00
